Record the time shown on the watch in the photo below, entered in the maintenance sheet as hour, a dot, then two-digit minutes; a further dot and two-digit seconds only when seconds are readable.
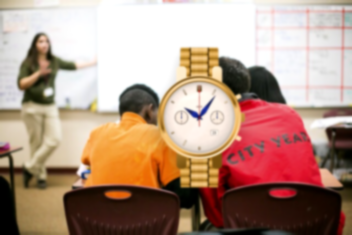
10.06
